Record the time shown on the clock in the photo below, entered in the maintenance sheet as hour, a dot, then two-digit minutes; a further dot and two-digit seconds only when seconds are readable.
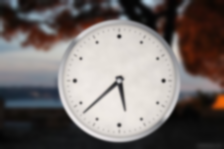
5.38
